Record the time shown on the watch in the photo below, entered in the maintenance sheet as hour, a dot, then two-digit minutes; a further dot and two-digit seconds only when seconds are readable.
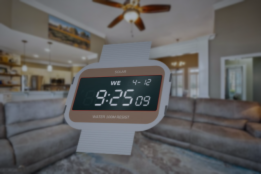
9.25.09
